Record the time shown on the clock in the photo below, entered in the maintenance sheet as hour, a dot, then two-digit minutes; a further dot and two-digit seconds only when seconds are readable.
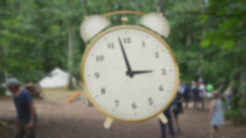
2.58
